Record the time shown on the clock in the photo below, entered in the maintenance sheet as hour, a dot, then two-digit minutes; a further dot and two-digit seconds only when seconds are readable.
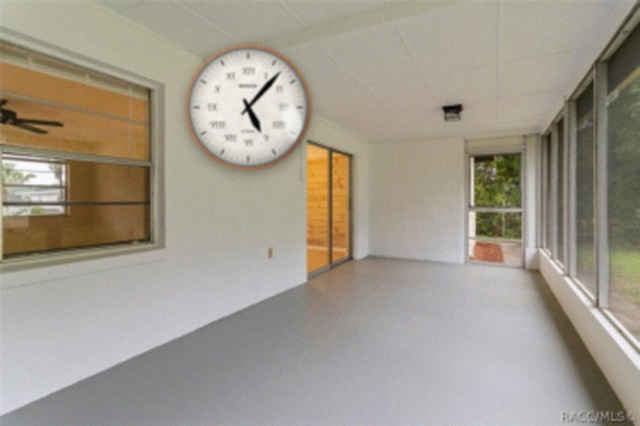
5.07
